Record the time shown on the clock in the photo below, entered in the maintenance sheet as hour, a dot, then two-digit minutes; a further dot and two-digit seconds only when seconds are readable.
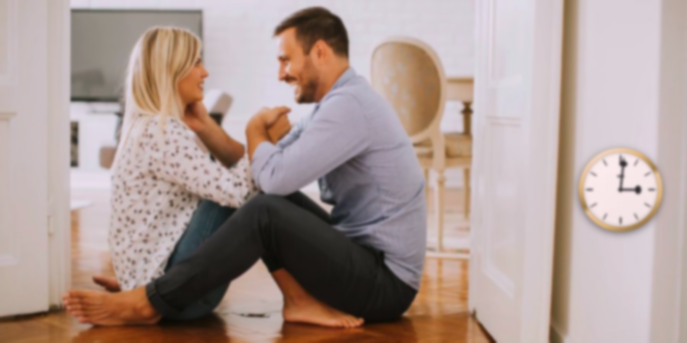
3.01
